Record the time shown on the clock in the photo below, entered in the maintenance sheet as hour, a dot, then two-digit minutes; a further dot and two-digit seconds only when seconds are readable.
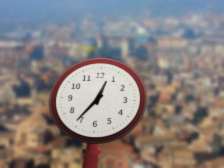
12.36
